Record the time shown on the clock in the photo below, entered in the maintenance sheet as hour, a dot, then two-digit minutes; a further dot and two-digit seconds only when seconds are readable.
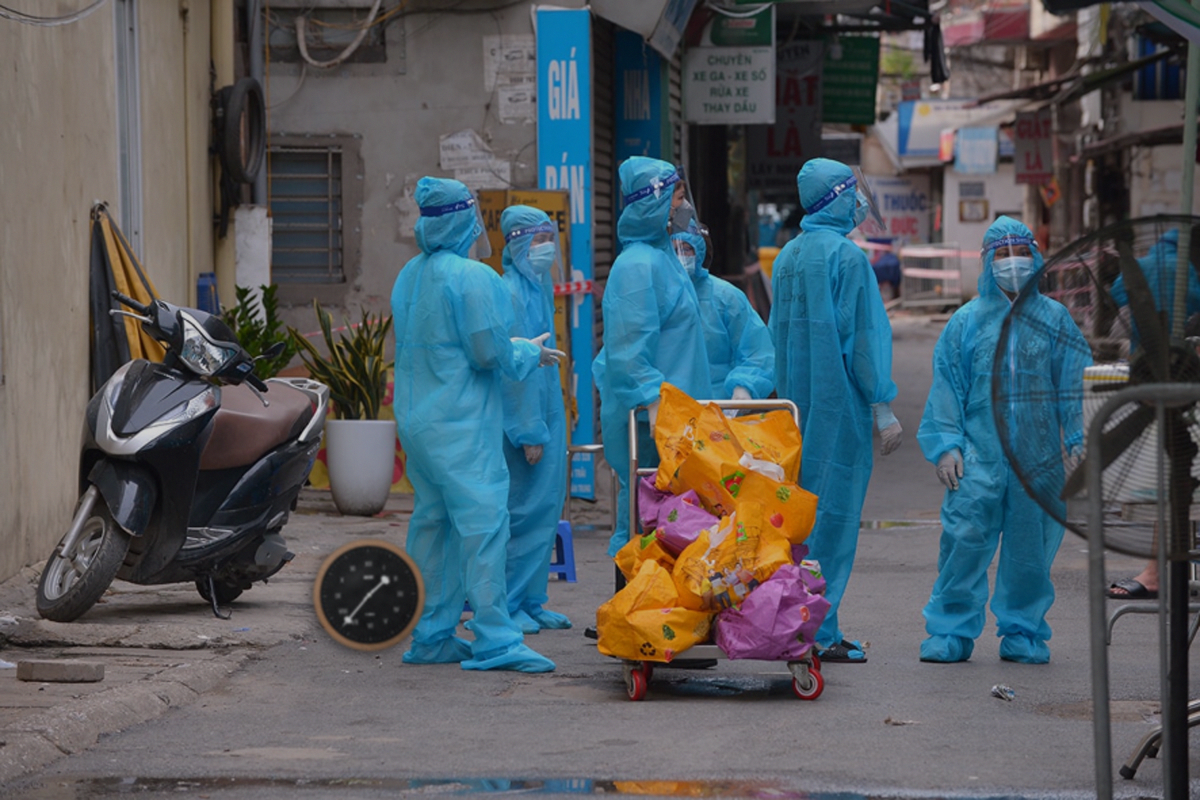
1.37
